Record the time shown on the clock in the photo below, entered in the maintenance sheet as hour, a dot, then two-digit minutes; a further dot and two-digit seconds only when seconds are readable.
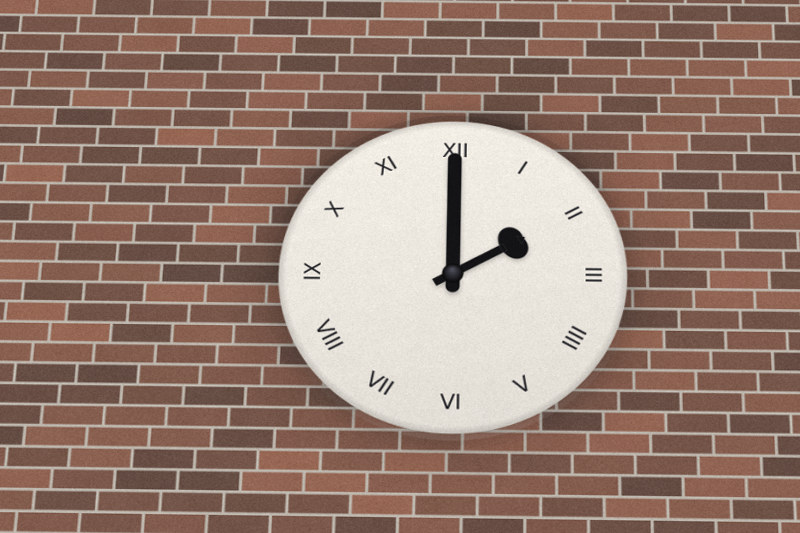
2.00
